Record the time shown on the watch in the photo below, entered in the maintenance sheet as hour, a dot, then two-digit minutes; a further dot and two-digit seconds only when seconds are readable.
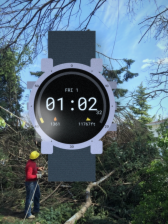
1.02
